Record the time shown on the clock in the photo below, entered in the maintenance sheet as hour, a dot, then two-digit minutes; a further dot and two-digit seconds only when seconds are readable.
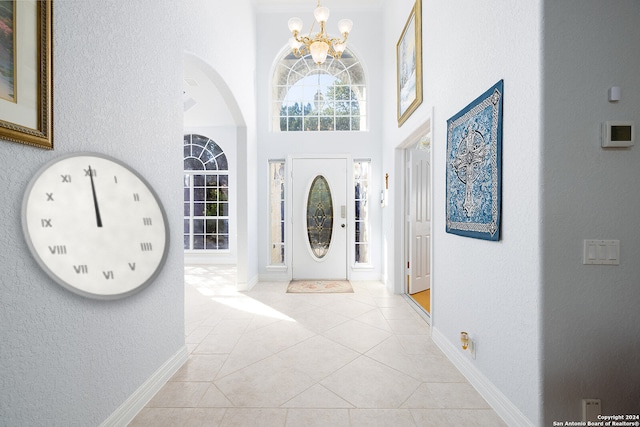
12.00
